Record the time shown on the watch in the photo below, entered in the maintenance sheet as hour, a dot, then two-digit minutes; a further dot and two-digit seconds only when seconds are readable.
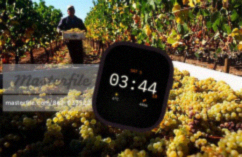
3.44
